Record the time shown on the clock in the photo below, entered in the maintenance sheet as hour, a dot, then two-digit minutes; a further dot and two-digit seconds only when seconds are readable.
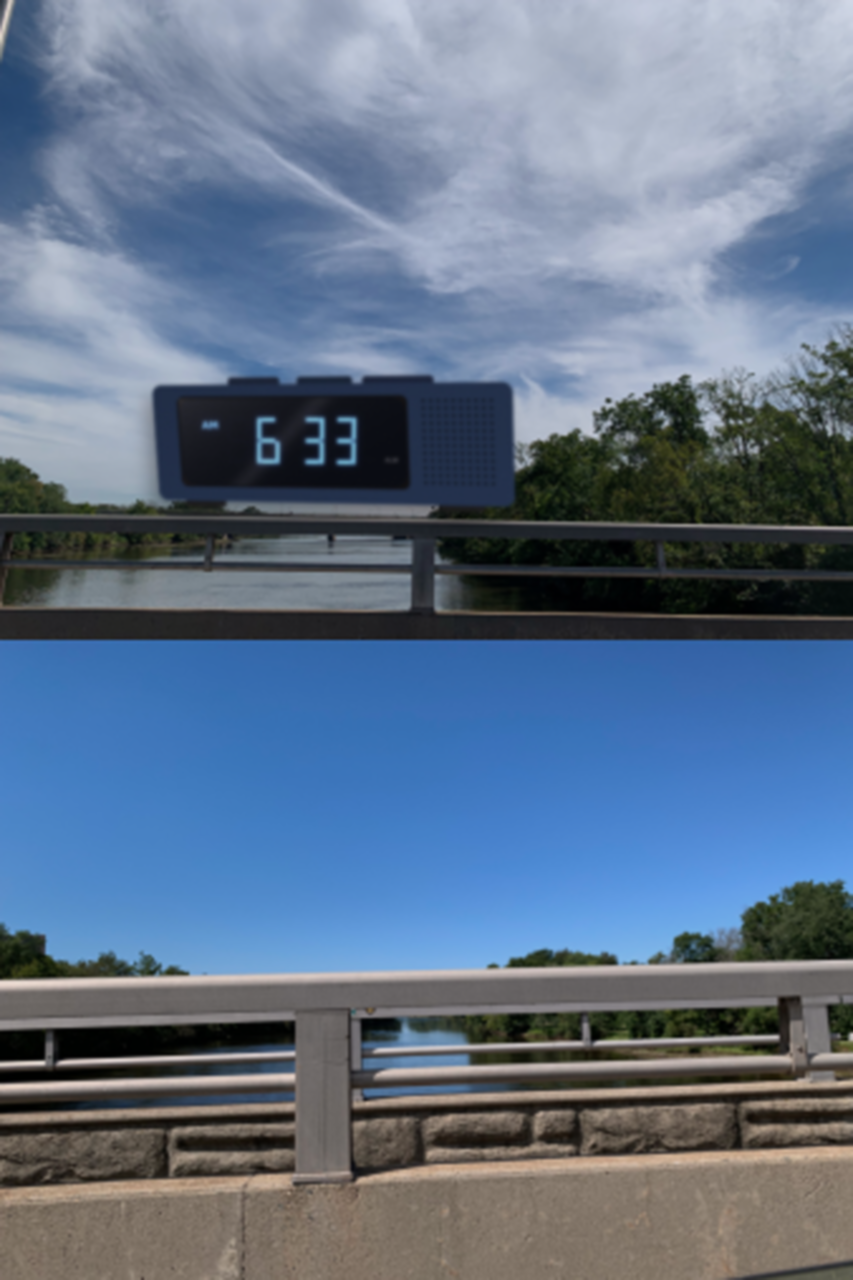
6.33
